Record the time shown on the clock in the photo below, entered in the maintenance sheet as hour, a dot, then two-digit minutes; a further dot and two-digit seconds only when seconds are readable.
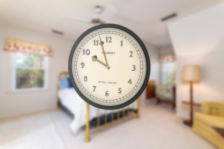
9.57
